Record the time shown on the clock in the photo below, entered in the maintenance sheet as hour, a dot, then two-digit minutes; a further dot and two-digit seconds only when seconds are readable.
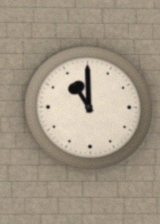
11.00
